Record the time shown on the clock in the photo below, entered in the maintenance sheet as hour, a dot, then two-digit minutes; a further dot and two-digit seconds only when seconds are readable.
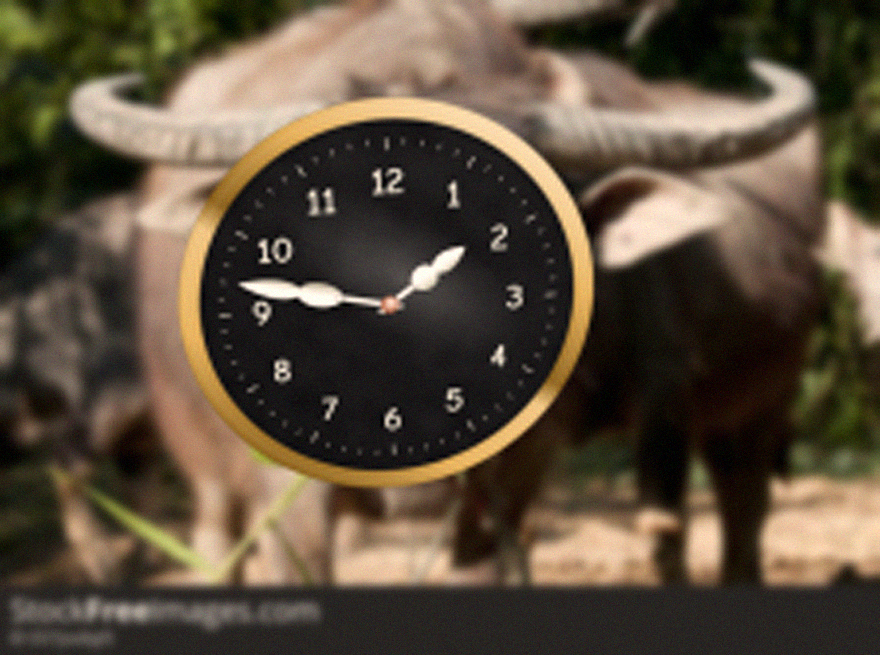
1.47
